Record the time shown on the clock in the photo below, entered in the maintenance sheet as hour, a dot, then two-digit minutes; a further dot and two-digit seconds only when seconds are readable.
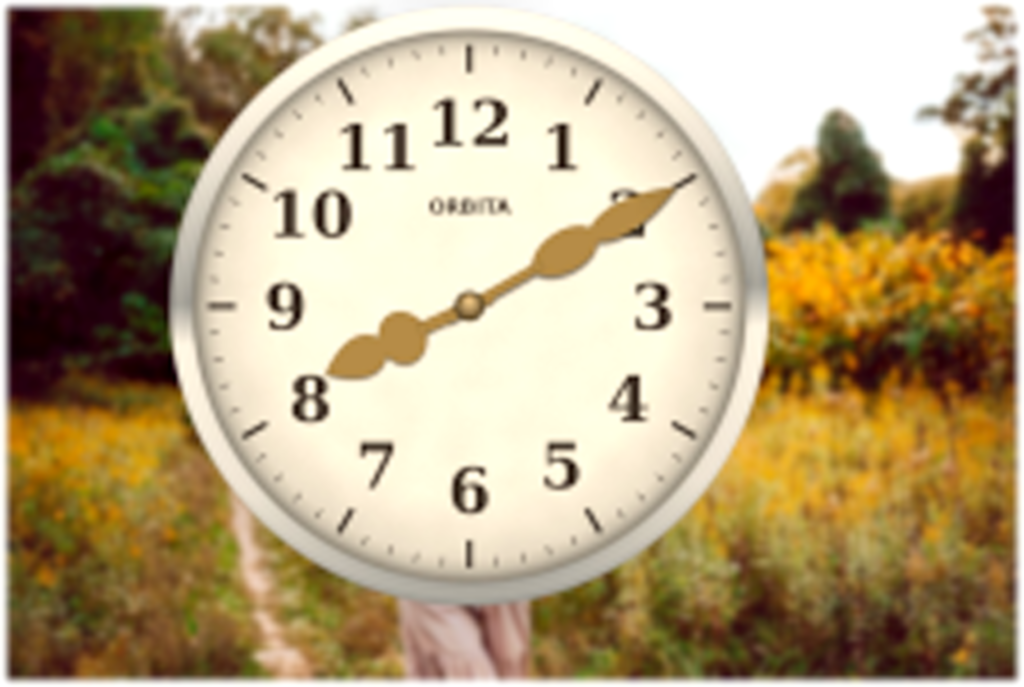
8.10
